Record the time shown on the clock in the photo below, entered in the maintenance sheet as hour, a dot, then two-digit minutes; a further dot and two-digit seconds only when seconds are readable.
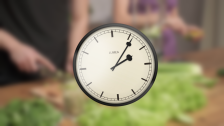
2.06
